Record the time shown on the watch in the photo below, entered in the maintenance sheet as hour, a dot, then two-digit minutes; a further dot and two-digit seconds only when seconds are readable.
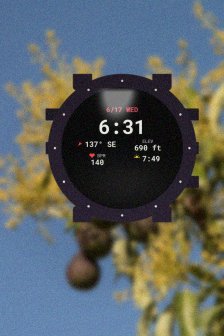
6.31
